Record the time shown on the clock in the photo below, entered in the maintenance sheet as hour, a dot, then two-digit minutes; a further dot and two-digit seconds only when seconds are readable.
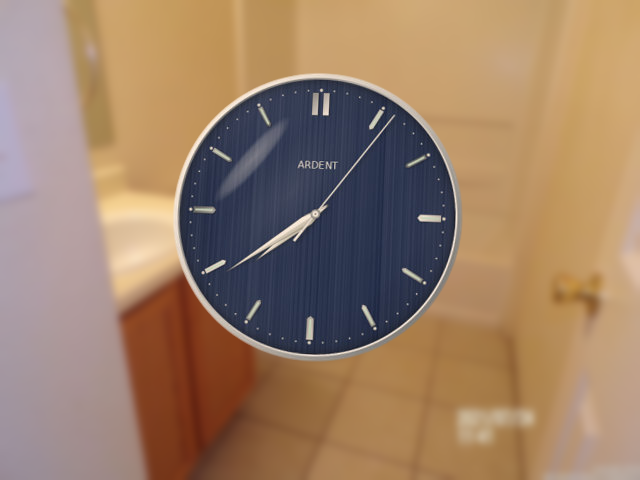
7.39.06
